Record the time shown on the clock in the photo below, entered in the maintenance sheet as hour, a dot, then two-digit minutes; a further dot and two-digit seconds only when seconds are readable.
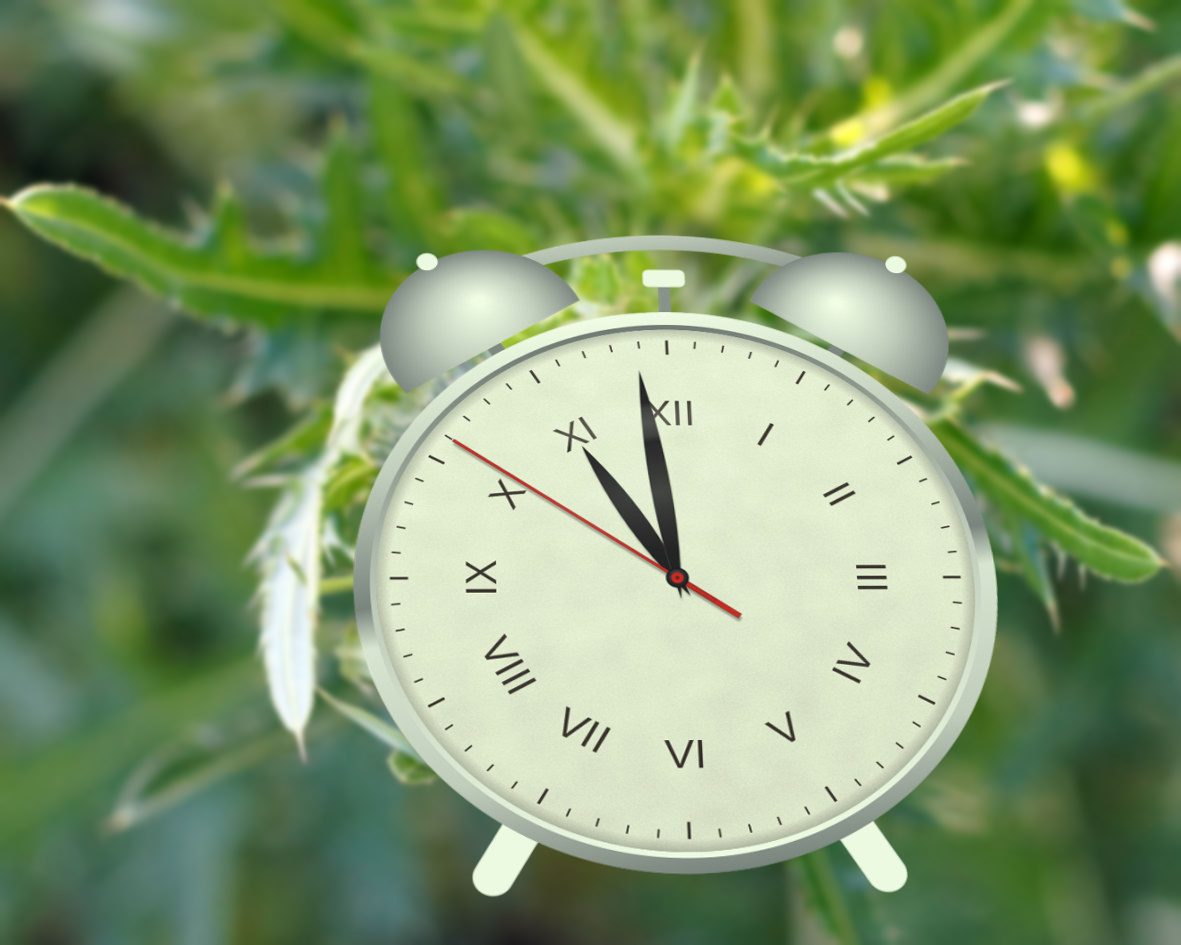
10.58.51
